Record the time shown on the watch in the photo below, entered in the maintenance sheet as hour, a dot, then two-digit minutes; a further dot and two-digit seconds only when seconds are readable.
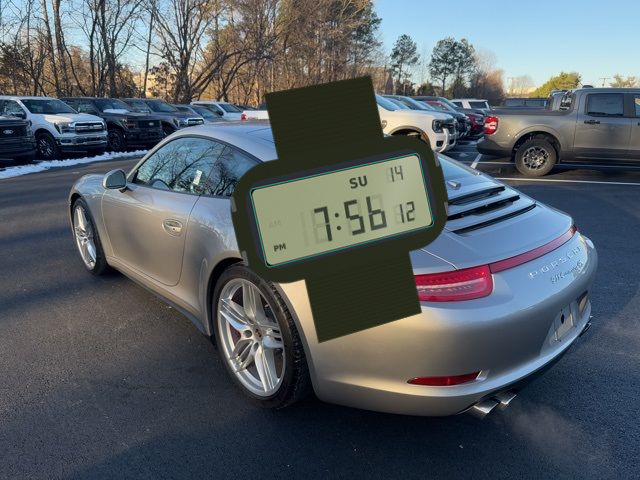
7.56.12
